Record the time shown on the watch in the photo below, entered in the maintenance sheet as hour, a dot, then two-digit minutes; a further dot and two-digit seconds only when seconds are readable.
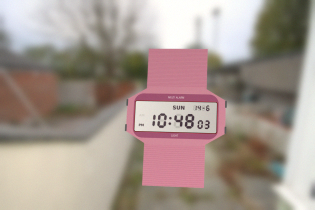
10.48.03
